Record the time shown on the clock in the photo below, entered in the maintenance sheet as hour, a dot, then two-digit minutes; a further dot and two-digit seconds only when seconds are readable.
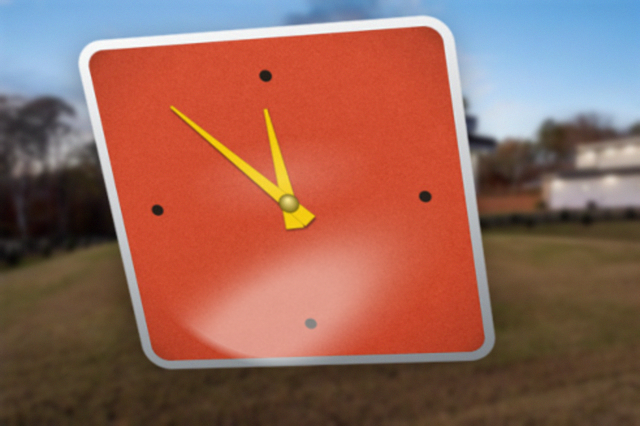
11.53
